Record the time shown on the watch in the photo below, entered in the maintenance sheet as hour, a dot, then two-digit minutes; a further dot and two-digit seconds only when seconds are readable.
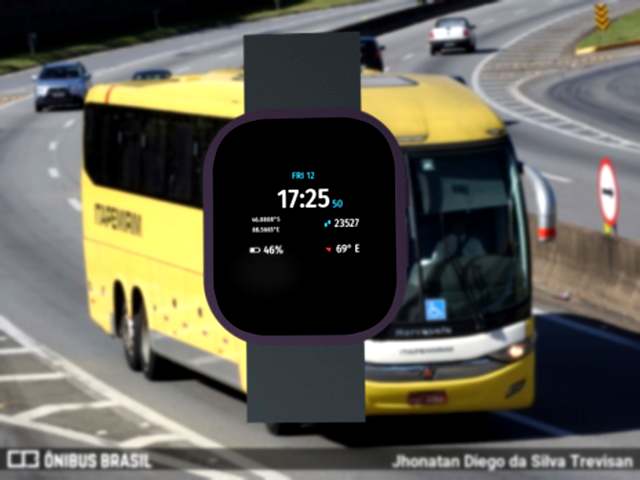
17.25.50
